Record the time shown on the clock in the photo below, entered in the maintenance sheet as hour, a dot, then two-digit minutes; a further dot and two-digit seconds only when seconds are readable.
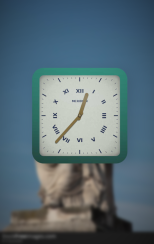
12.37
